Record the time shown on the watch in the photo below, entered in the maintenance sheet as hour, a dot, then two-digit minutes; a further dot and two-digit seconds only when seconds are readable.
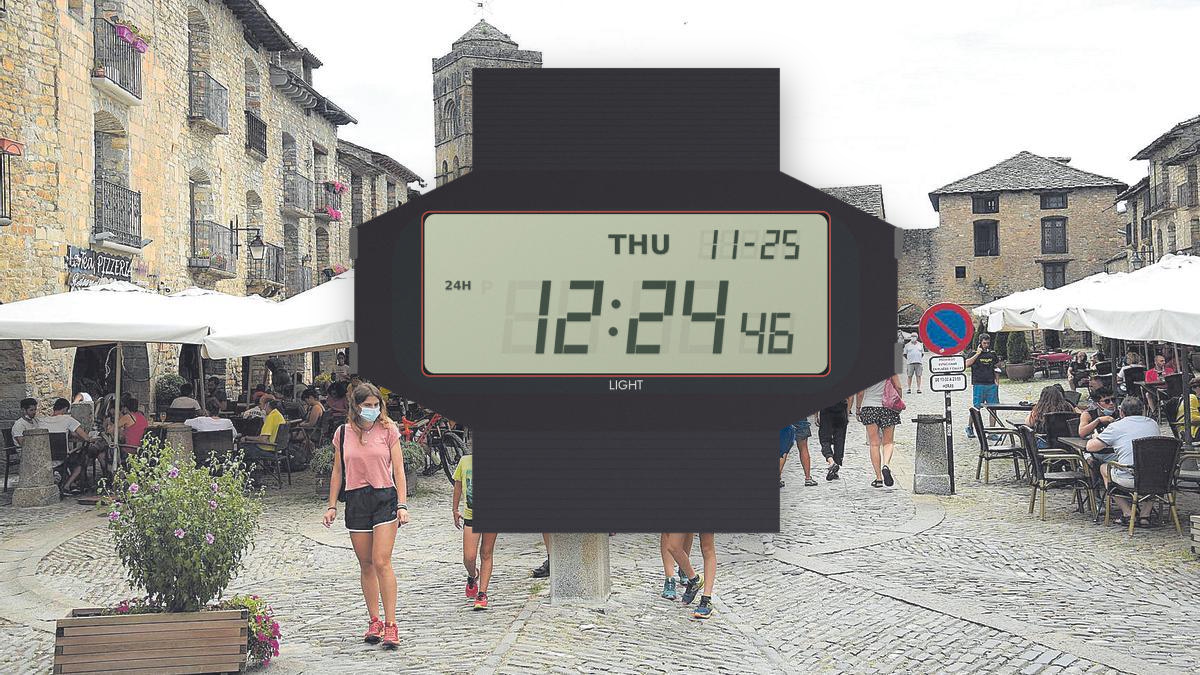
12.24.46
